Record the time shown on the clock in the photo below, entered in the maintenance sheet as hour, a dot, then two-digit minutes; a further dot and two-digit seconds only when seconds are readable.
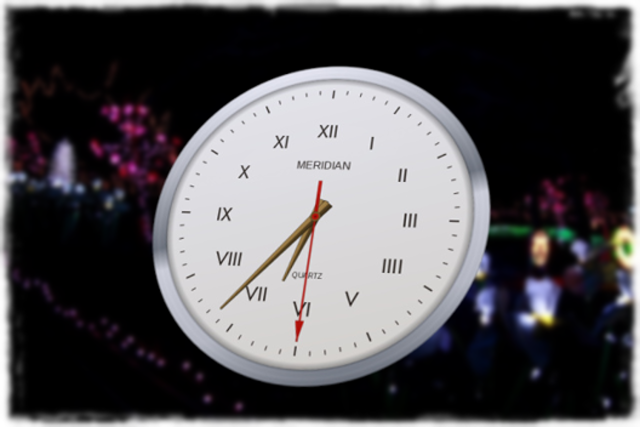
6.36.30
